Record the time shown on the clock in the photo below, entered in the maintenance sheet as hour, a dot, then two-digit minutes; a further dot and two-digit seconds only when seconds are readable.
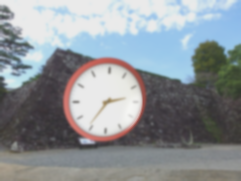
2.36
